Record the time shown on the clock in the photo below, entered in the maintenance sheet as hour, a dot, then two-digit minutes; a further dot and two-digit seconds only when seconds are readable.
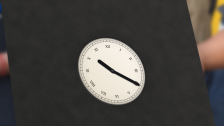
10.20
